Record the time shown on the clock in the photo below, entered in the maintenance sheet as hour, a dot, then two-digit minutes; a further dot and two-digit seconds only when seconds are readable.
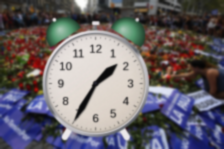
1.35
